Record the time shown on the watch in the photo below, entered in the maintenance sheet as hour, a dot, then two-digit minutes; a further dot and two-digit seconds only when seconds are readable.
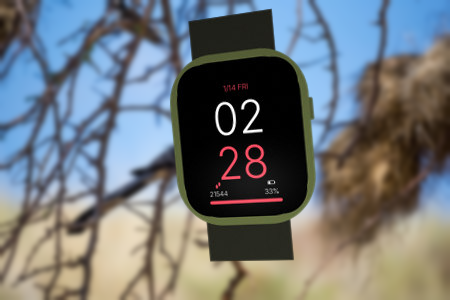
2.28
